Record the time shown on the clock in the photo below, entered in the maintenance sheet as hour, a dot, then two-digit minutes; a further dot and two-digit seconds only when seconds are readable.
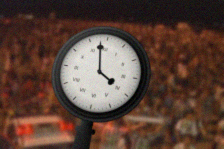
3.58
